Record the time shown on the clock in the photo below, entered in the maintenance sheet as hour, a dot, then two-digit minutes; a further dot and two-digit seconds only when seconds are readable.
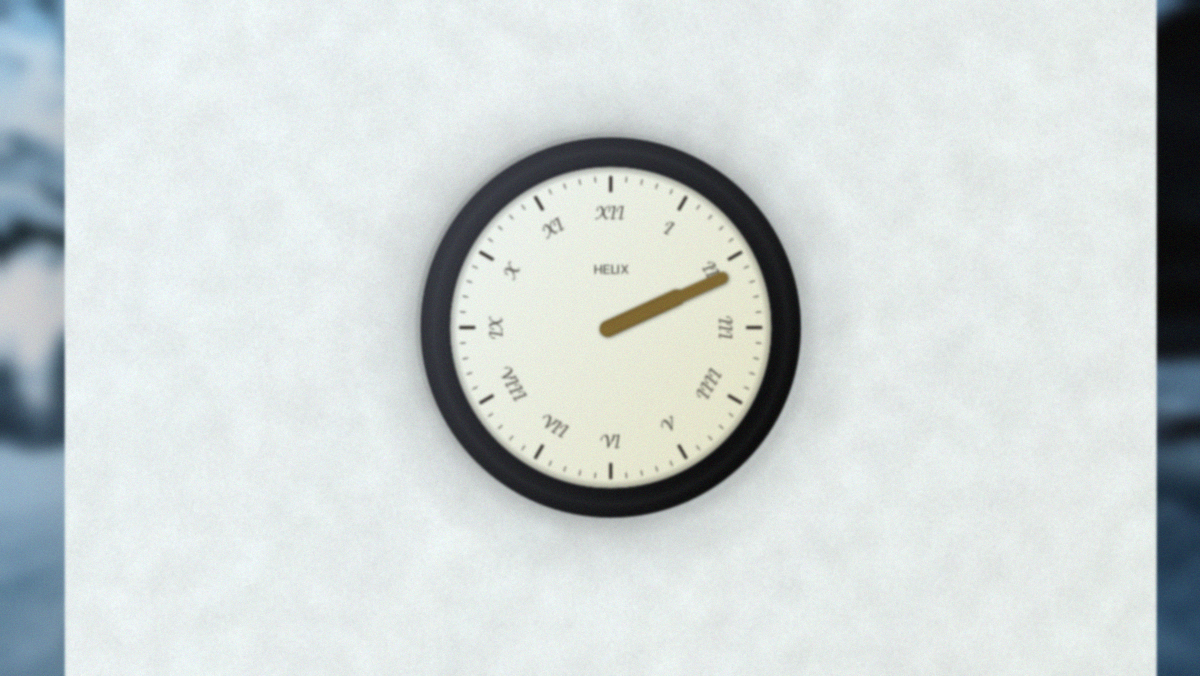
2.11
